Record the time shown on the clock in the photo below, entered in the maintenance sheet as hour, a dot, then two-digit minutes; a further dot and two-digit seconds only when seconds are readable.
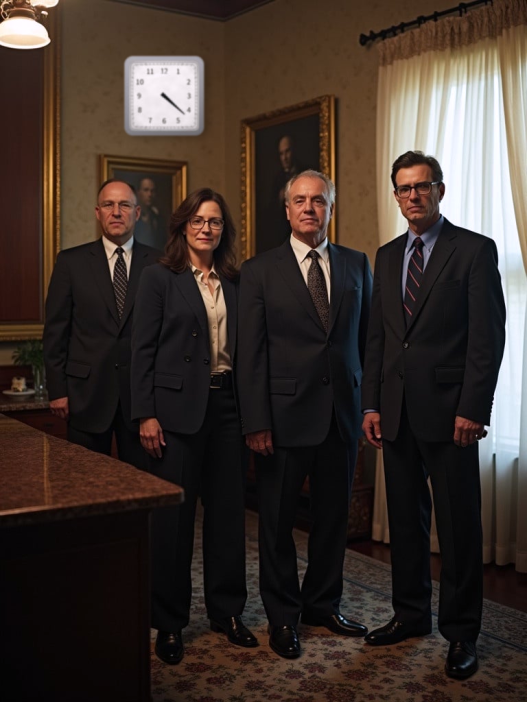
4.22
